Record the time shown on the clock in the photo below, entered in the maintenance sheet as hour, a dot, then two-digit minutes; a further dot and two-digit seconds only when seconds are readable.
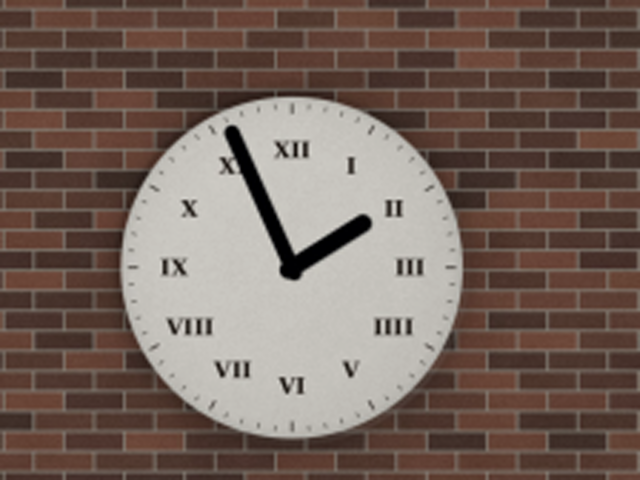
1.56
